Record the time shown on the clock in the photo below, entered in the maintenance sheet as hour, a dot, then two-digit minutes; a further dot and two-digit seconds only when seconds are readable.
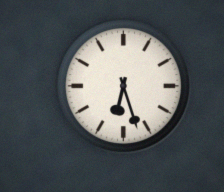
6.27
